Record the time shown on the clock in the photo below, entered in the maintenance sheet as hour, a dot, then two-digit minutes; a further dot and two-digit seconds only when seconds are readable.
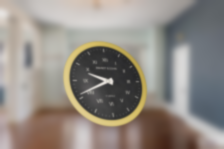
9.41
